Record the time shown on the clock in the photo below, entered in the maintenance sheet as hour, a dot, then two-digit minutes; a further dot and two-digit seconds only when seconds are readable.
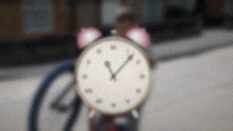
11.07
